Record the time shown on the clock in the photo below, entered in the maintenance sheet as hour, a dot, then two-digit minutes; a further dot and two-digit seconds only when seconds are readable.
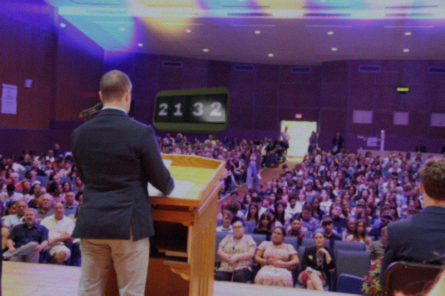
21.32
